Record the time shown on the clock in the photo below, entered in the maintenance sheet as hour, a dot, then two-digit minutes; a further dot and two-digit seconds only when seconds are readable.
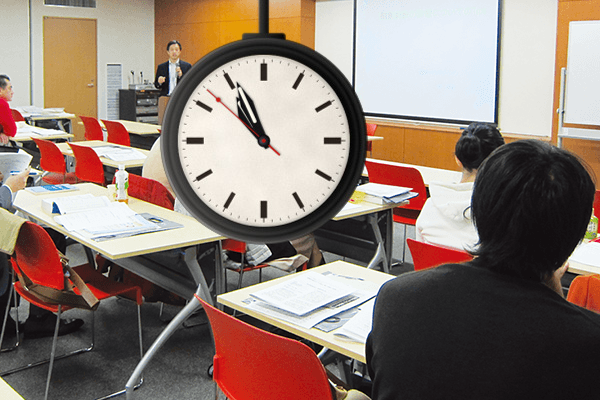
10.55.52
